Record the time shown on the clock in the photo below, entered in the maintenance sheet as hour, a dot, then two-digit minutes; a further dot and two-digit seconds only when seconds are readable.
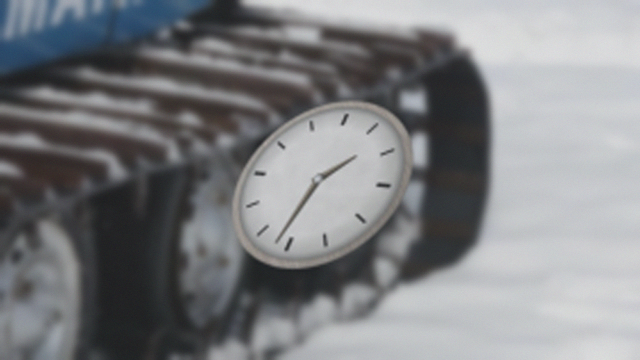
1.32
